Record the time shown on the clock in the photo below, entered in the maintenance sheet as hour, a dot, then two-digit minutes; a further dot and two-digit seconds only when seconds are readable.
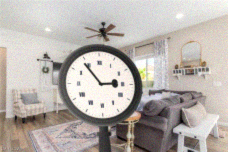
2.54
